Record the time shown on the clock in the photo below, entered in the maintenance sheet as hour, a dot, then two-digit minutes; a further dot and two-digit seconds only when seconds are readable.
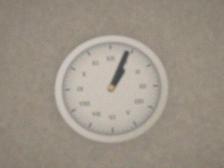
1.04
